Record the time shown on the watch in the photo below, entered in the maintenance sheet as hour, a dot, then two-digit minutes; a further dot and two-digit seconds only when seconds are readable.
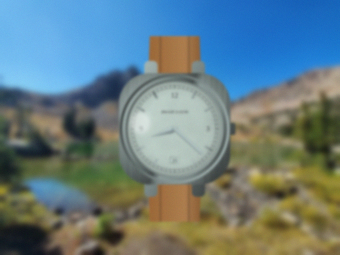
8.22
